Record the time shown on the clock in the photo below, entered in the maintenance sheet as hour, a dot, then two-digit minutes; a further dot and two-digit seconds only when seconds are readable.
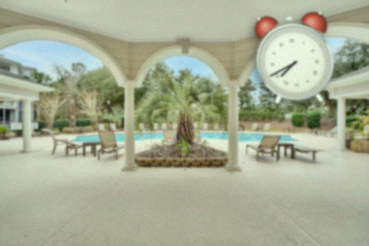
7.41
